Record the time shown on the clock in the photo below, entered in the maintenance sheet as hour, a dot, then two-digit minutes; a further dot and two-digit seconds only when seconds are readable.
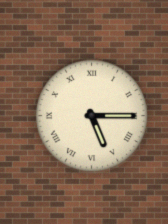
5.15
